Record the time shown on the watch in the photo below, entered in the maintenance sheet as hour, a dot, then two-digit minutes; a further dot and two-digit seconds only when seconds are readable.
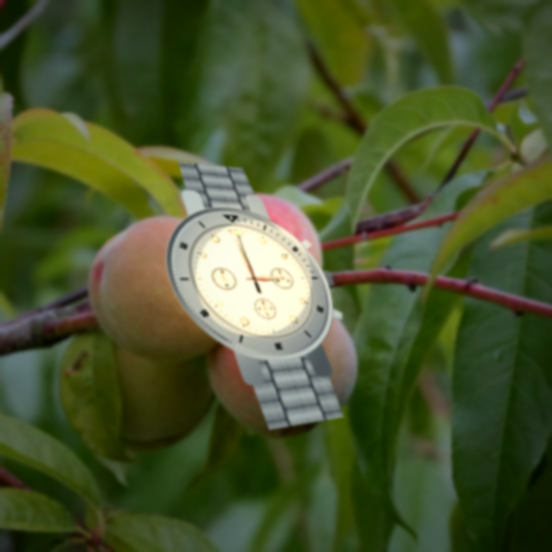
2.59
